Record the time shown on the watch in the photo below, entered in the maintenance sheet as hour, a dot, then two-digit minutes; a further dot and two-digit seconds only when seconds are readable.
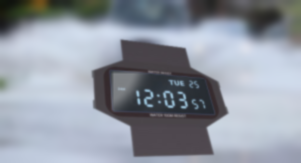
12.03
